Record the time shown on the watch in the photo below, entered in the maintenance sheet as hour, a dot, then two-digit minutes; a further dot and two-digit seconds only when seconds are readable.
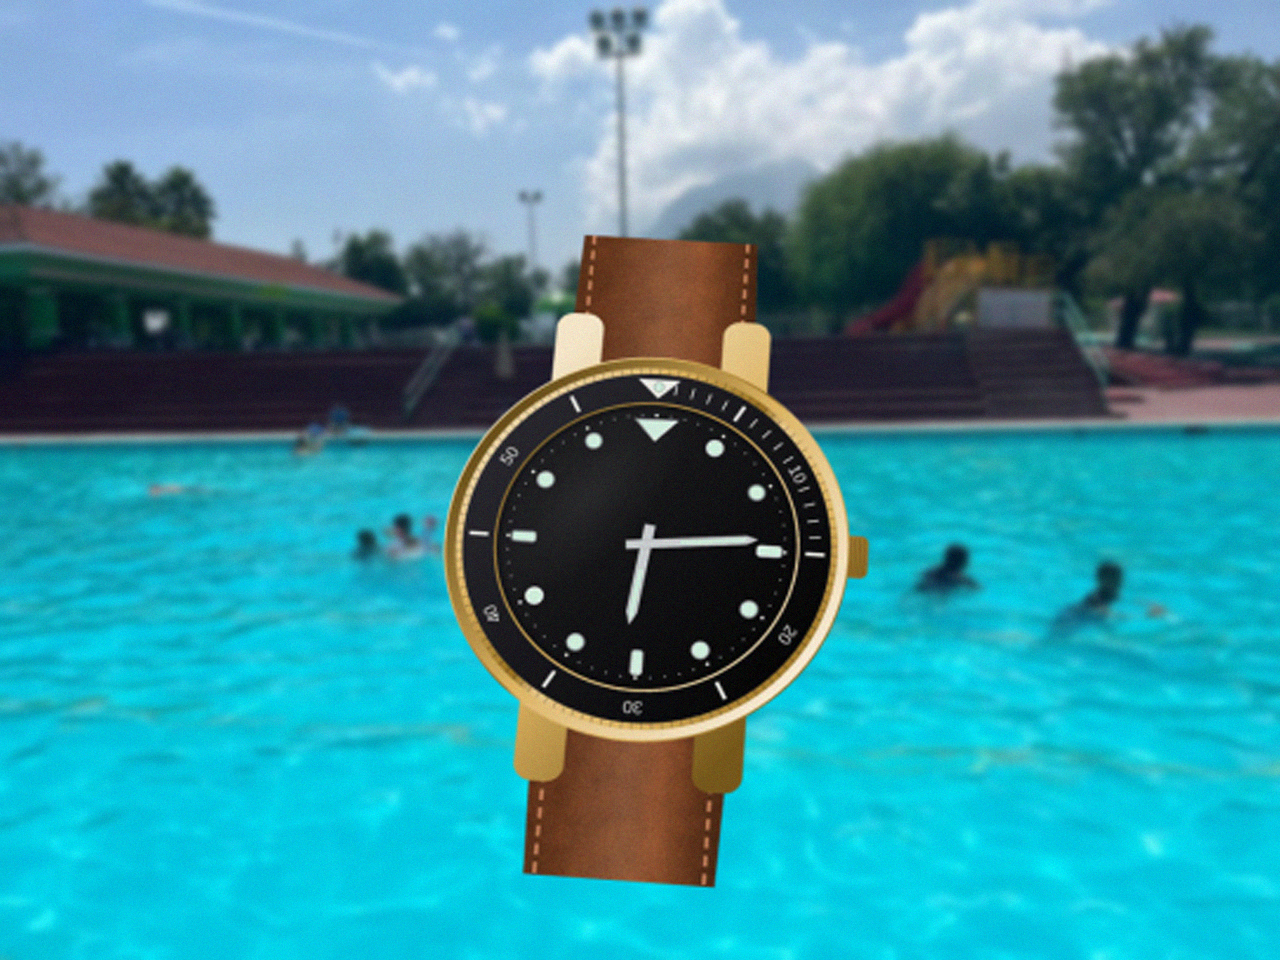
6.14
